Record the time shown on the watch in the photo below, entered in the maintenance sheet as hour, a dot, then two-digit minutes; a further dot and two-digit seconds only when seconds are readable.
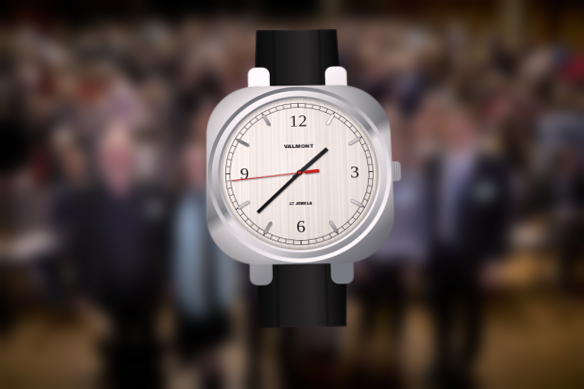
1.37.44
